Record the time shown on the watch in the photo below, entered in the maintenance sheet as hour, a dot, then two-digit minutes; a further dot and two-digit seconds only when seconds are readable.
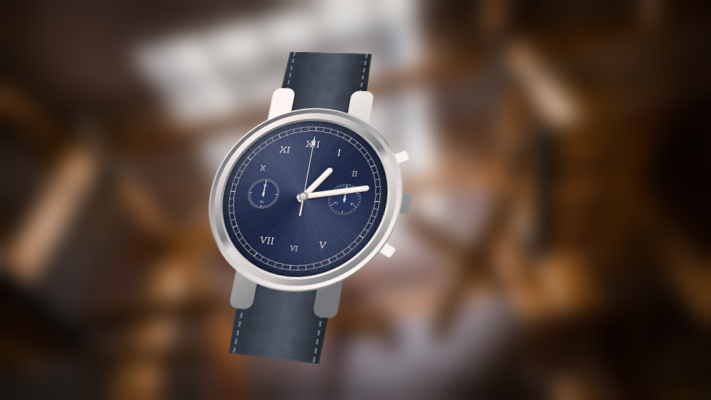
1.13
